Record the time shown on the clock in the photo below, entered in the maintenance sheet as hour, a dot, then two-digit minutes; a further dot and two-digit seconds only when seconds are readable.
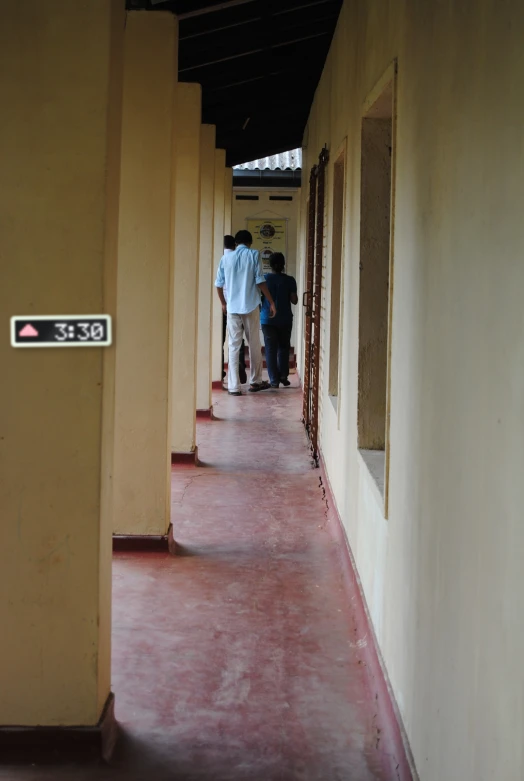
3.30
